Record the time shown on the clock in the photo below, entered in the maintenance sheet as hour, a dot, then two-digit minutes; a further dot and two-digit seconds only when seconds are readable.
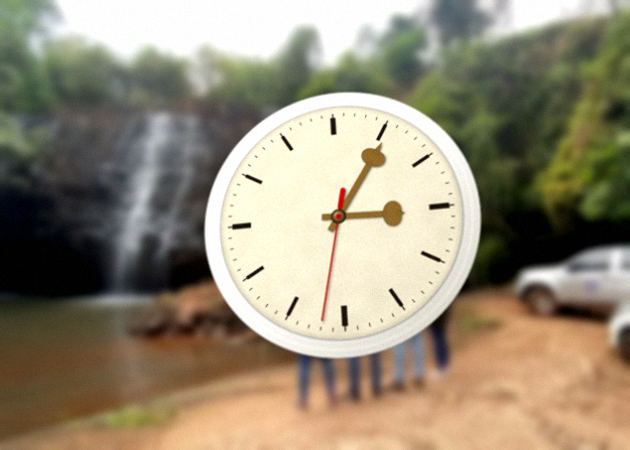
3.05.32
